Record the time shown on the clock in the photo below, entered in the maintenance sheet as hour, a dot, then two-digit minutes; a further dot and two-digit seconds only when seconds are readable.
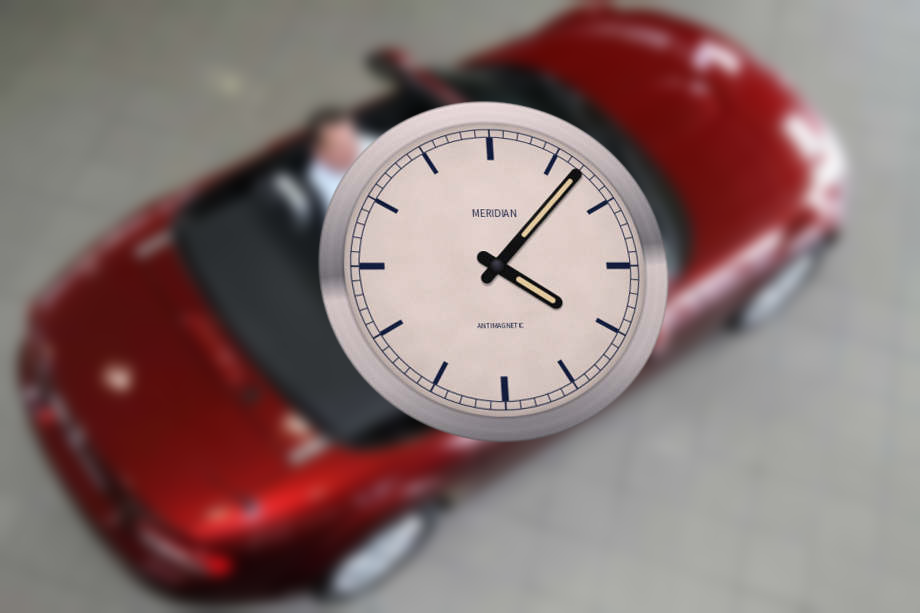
4.07
